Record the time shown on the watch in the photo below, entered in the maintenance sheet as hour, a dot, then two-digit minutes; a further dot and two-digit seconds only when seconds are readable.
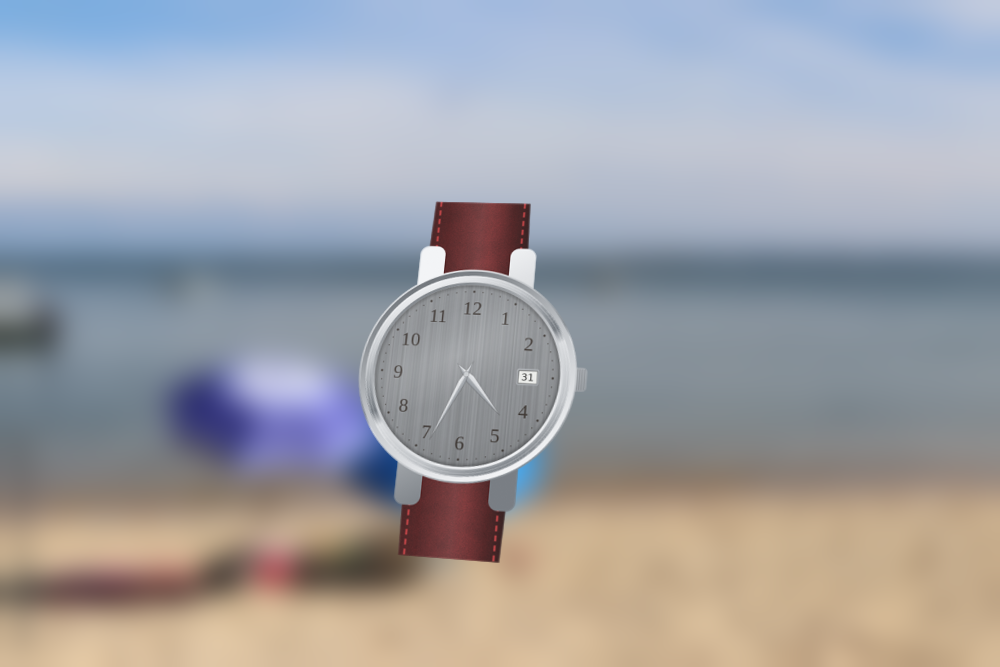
4.34
